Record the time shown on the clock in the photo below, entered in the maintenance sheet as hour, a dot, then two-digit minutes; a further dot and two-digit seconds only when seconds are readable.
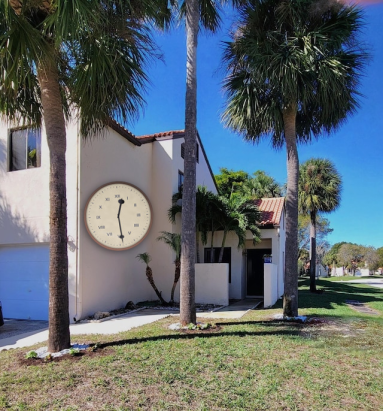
12.29
